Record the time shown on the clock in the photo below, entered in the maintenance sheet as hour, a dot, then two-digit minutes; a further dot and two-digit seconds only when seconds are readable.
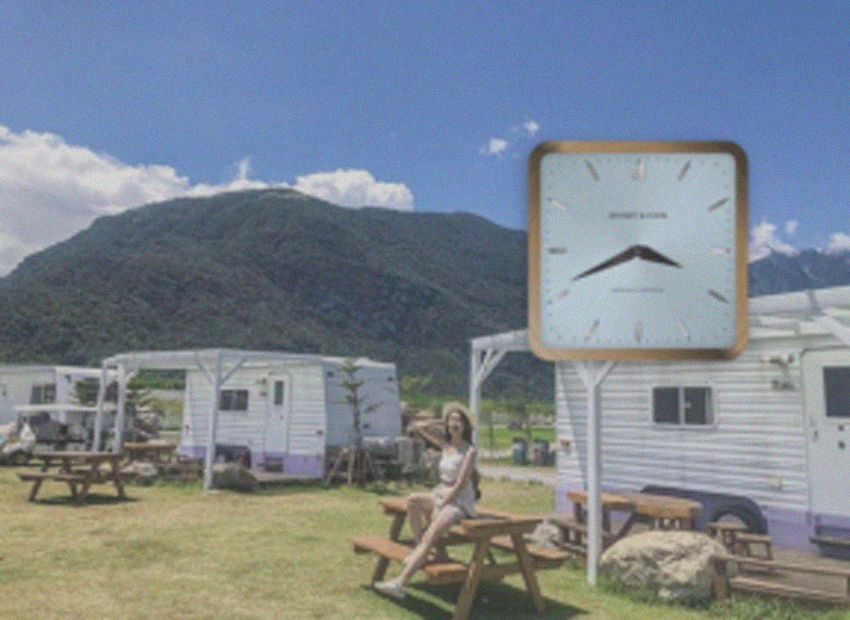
3.41
